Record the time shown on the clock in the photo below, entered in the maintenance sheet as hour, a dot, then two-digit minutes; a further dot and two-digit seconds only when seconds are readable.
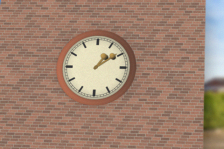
1.09
